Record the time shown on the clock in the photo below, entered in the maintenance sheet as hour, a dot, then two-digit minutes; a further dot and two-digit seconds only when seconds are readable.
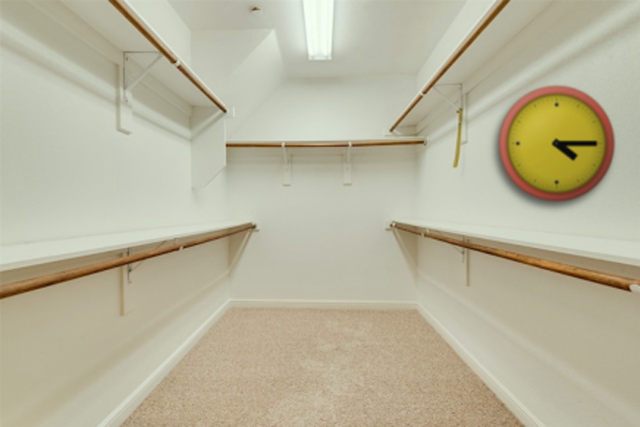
4.15
